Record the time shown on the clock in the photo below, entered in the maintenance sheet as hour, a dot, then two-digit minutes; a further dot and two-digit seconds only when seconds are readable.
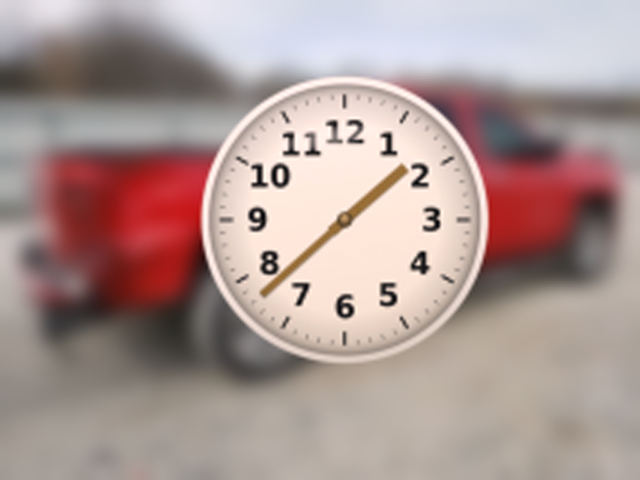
1.38
